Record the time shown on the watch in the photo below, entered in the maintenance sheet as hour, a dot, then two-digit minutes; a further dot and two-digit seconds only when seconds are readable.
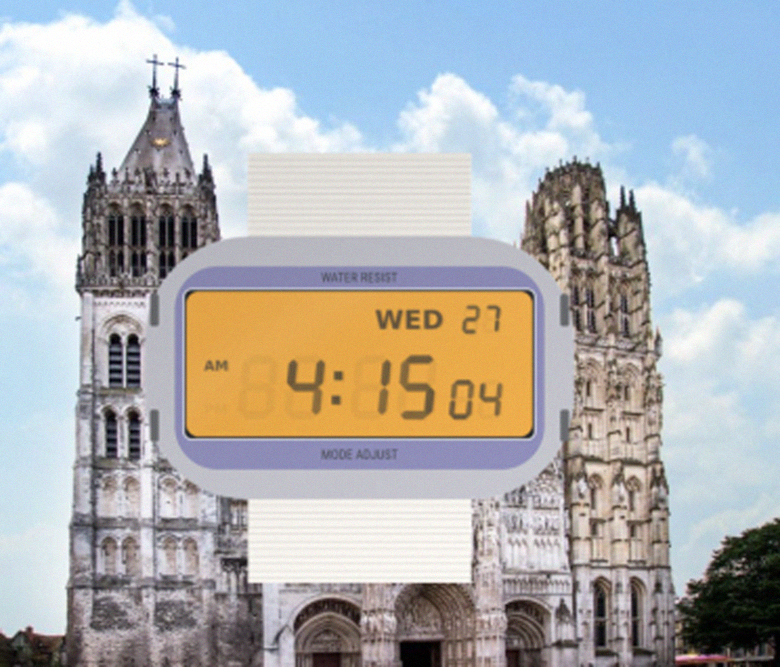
4.15.04
